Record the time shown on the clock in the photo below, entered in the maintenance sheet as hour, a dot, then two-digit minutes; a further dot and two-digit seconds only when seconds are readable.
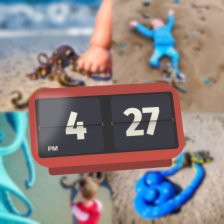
4.27
